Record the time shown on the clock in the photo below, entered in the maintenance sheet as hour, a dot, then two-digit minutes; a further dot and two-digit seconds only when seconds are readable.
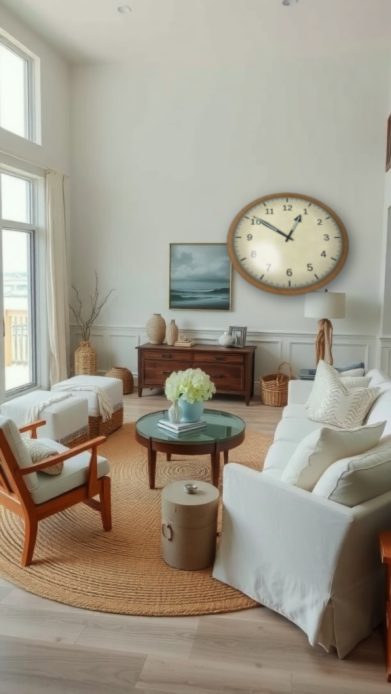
12.51
